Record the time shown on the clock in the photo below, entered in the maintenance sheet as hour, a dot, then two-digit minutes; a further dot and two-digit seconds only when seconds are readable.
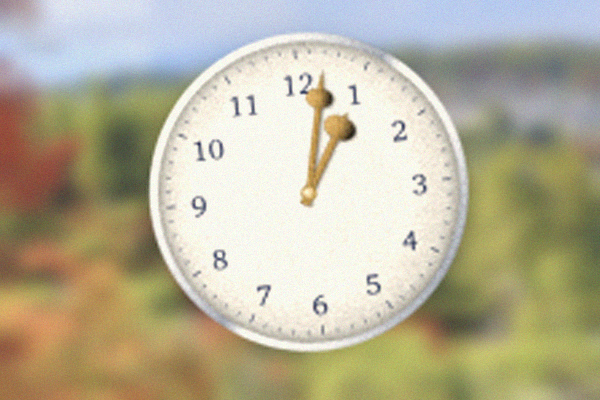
1.02
